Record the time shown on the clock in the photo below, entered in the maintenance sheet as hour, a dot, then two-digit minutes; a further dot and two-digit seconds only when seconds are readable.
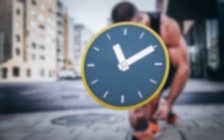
11.10
